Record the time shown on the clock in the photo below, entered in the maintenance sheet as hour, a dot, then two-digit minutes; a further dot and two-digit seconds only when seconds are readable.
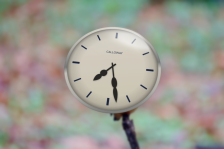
7.28
